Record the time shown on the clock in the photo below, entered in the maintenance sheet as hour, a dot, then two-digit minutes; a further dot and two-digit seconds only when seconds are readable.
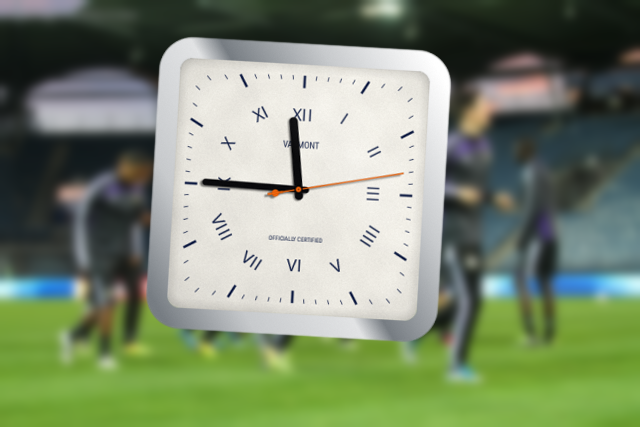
11.45.13
